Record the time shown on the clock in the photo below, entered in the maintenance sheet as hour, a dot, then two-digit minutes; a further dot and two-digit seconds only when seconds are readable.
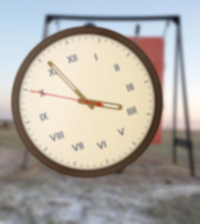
3.55.50
